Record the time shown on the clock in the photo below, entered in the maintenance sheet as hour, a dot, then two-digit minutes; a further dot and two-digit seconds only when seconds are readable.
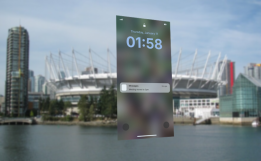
1.58
